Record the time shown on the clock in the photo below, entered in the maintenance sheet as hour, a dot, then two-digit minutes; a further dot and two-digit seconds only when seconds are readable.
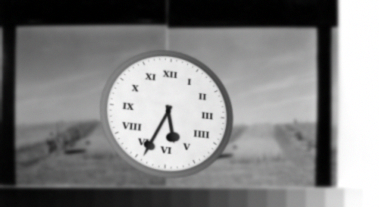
5.34
